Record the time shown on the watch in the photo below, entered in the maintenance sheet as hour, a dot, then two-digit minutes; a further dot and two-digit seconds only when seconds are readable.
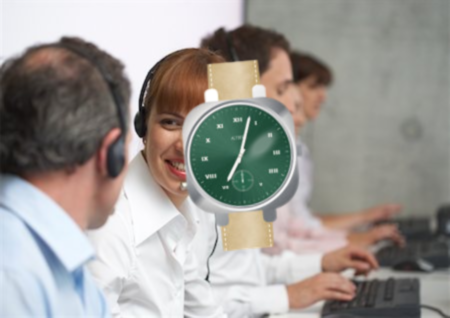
7.03
